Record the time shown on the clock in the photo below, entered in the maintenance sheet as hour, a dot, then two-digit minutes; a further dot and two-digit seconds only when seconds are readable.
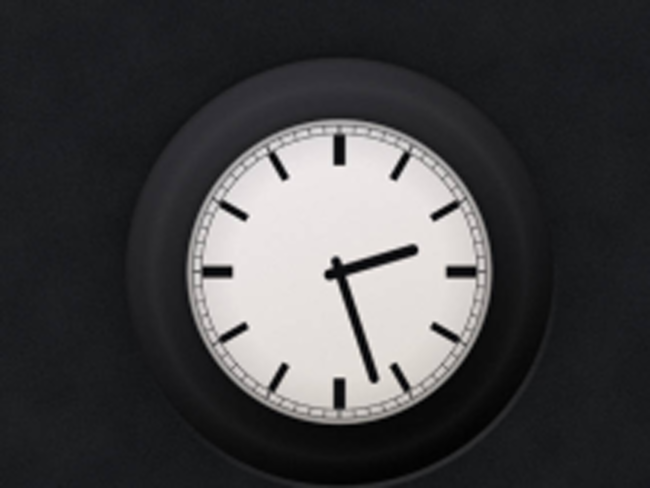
2.27
